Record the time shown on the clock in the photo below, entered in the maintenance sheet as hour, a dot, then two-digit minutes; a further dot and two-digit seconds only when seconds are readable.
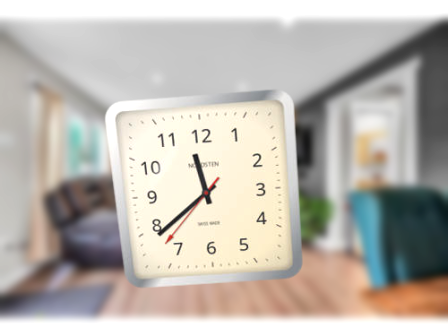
11.38.37
